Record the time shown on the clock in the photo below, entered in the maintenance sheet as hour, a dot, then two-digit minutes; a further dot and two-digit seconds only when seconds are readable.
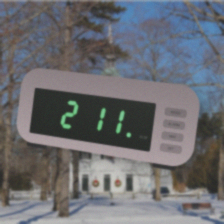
2.11
